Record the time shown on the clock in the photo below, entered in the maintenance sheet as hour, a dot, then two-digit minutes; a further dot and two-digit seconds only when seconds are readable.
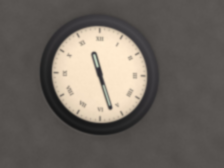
11.27
